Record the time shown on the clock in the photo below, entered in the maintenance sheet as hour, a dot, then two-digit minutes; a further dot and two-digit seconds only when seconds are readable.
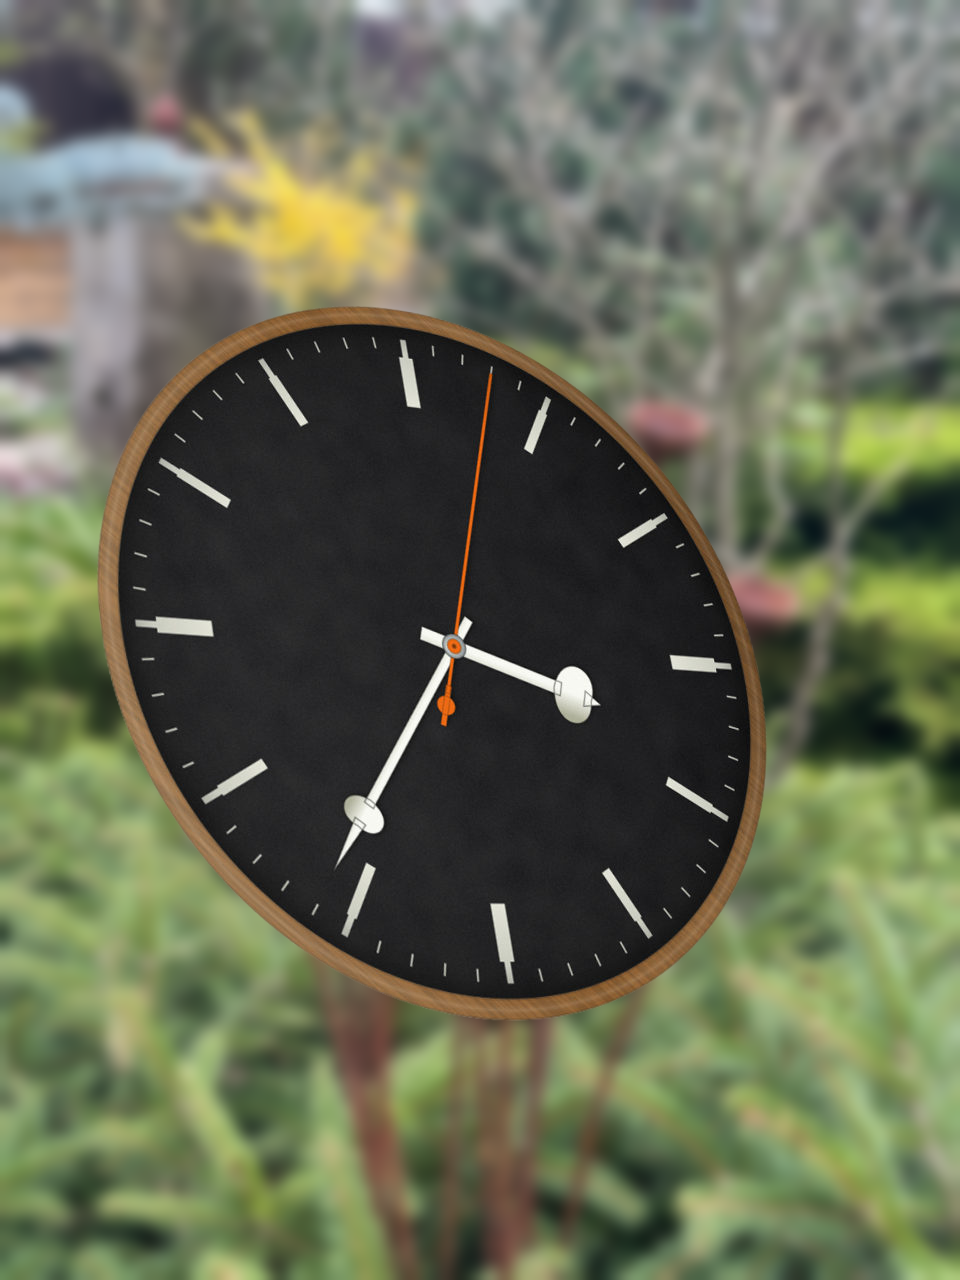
3.36.03
